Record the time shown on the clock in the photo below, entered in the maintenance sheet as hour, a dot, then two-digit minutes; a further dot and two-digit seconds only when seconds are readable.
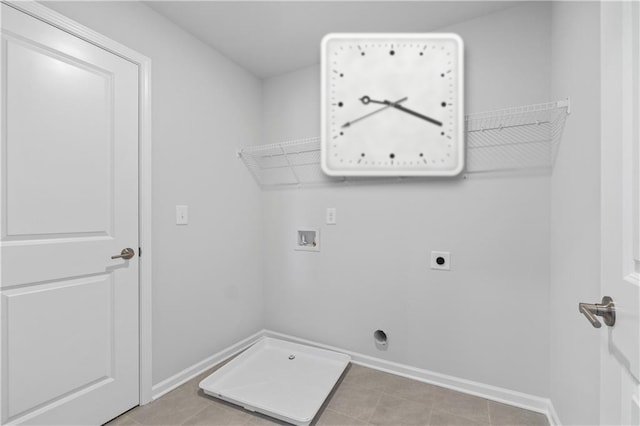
9.18.41
